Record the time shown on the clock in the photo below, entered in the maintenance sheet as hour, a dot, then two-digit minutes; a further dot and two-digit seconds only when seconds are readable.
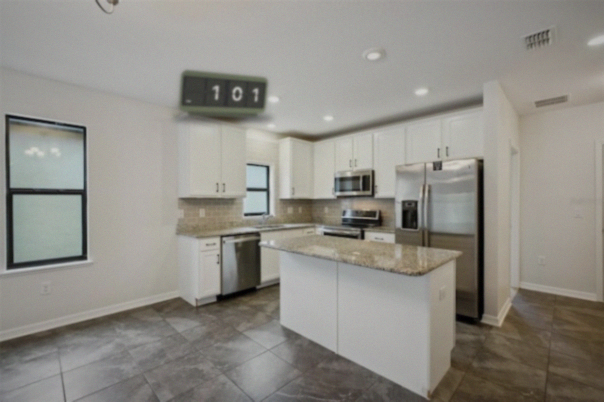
1.01
